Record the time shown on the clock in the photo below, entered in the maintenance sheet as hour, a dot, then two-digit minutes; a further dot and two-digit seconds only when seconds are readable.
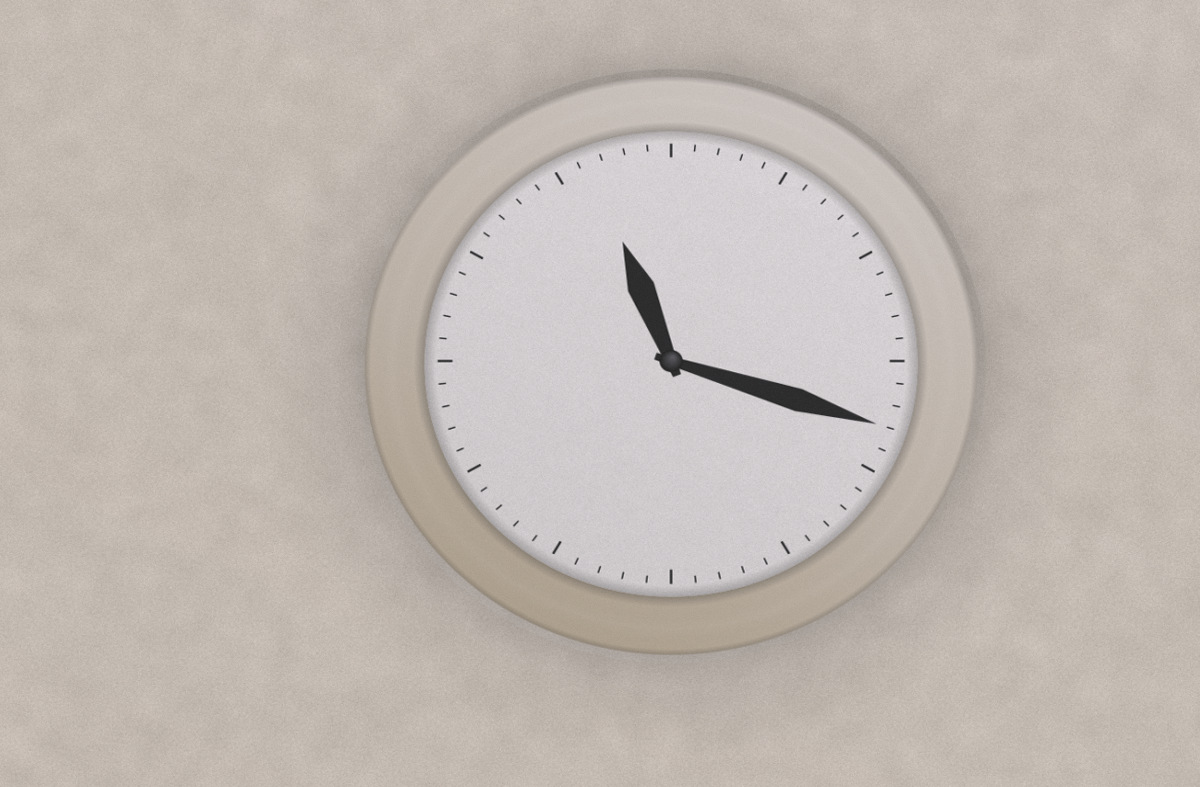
11.18
